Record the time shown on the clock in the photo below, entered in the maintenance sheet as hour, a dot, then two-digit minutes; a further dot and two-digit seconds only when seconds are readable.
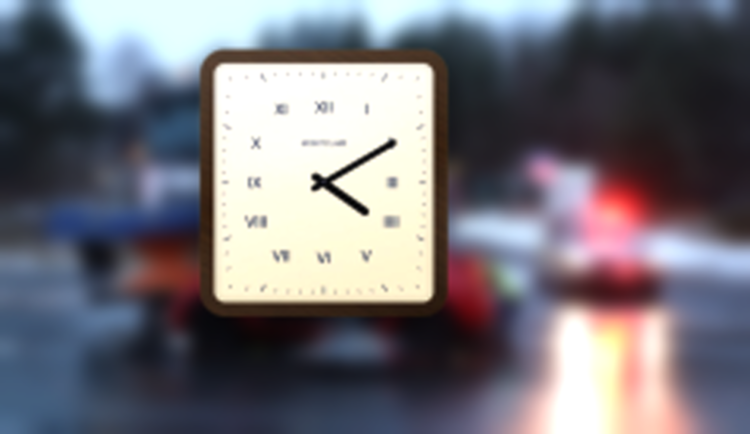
4.10
